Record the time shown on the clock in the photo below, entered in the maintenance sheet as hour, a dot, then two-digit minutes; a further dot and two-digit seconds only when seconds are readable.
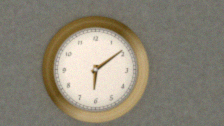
6.09
